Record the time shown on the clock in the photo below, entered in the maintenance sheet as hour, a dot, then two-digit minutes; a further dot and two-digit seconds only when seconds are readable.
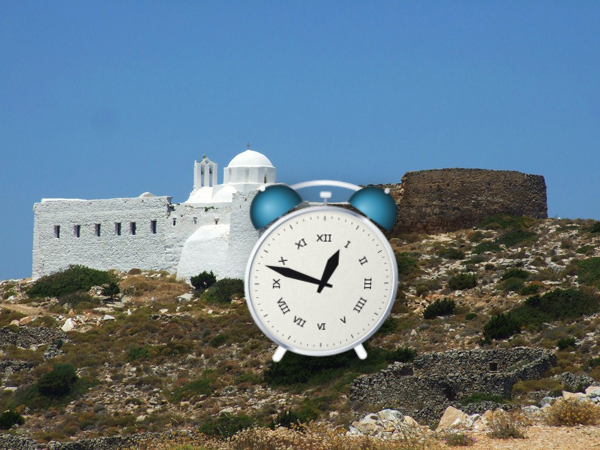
12.48
